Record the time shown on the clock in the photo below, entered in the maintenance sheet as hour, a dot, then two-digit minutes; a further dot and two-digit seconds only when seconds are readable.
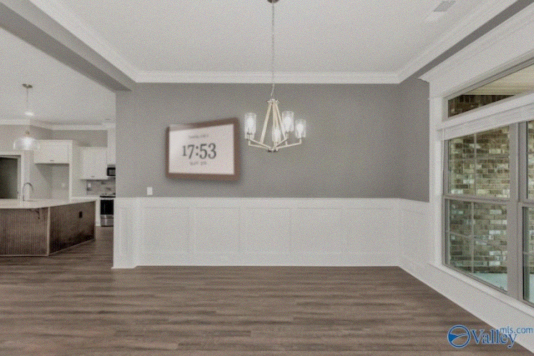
17.53
